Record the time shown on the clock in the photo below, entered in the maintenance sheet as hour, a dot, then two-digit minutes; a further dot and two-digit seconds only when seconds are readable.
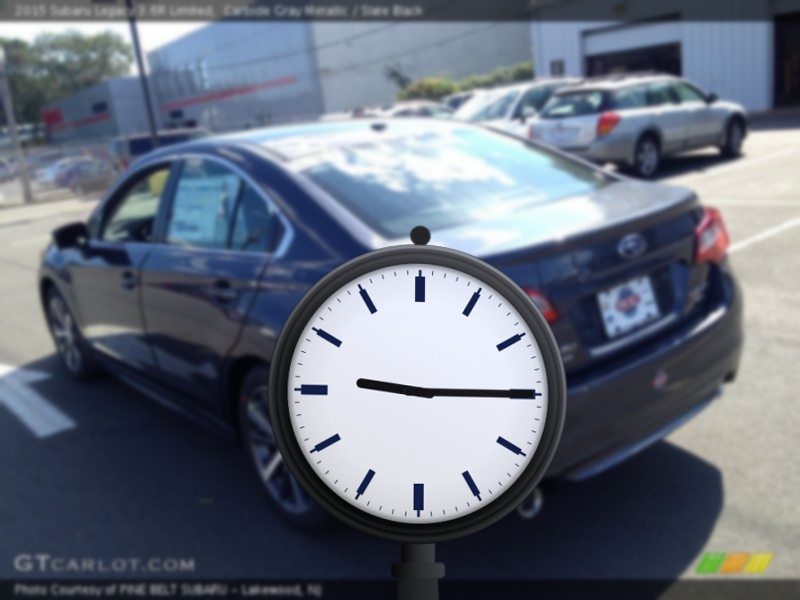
9.15
